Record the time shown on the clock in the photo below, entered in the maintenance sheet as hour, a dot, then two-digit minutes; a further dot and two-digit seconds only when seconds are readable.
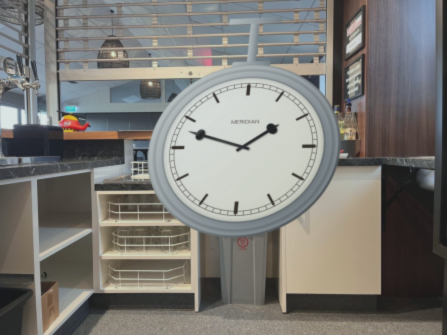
1.48
